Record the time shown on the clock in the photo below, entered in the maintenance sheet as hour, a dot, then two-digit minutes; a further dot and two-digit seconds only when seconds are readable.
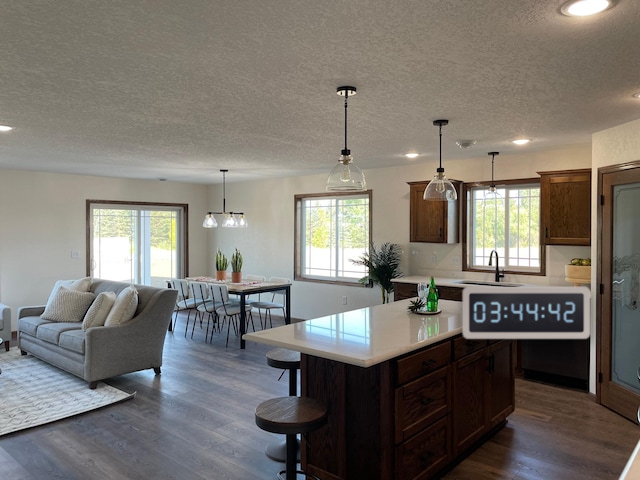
3.44.42
